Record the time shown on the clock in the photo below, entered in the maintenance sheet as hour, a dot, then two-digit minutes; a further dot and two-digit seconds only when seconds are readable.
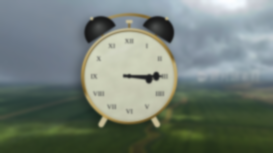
3.15
